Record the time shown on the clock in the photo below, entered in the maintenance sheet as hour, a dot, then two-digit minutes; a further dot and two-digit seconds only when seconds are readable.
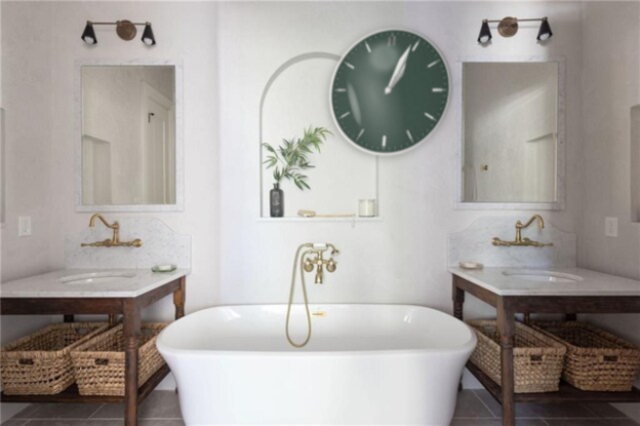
1.04
